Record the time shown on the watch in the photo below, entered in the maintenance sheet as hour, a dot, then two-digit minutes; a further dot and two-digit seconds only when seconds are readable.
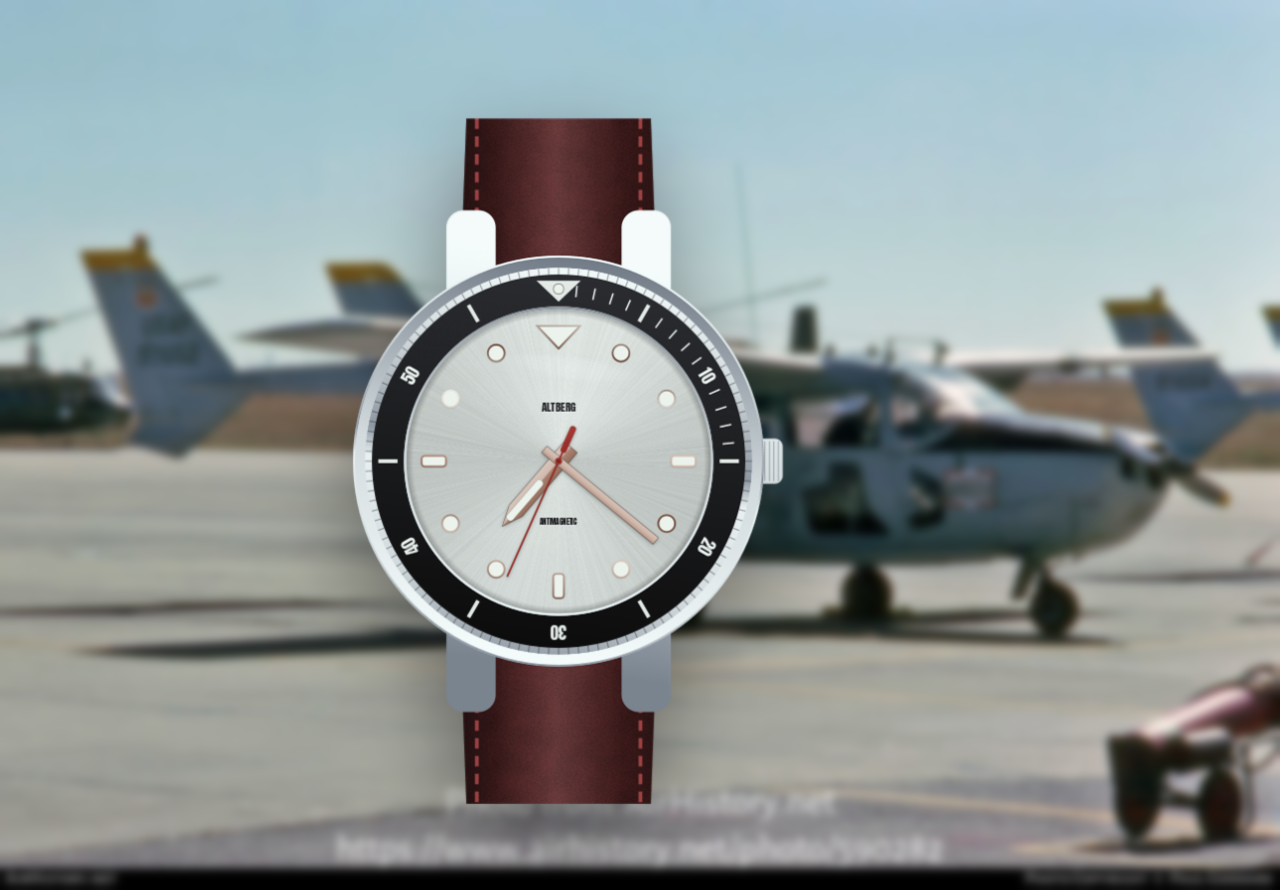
7.21.34
